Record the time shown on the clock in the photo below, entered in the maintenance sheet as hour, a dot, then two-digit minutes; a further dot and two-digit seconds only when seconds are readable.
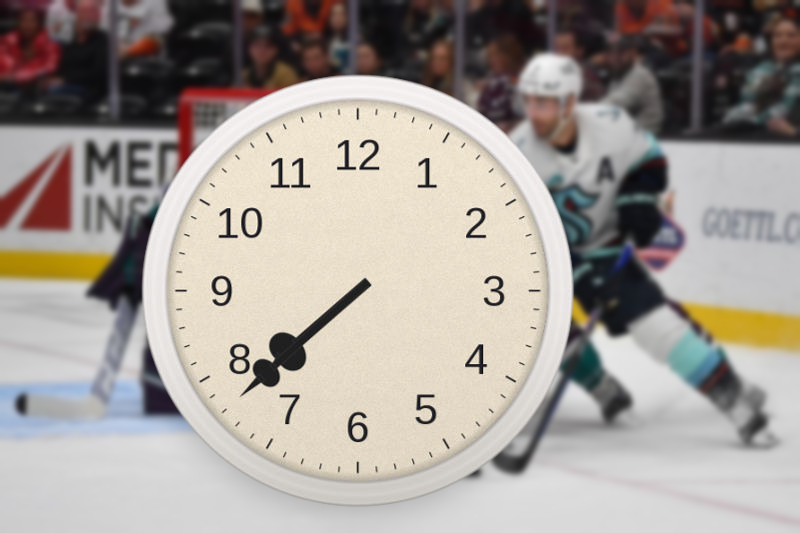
7.38
